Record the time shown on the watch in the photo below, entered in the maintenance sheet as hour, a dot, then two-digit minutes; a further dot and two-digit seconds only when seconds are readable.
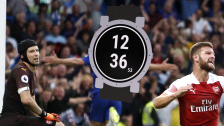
12.36
